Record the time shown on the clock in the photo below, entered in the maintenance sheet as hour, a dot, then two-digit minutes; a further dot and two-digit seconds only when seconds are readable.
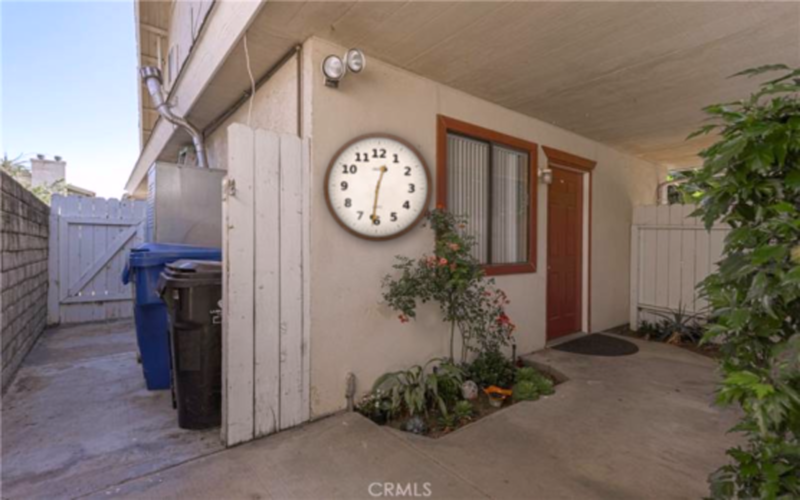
12.31
